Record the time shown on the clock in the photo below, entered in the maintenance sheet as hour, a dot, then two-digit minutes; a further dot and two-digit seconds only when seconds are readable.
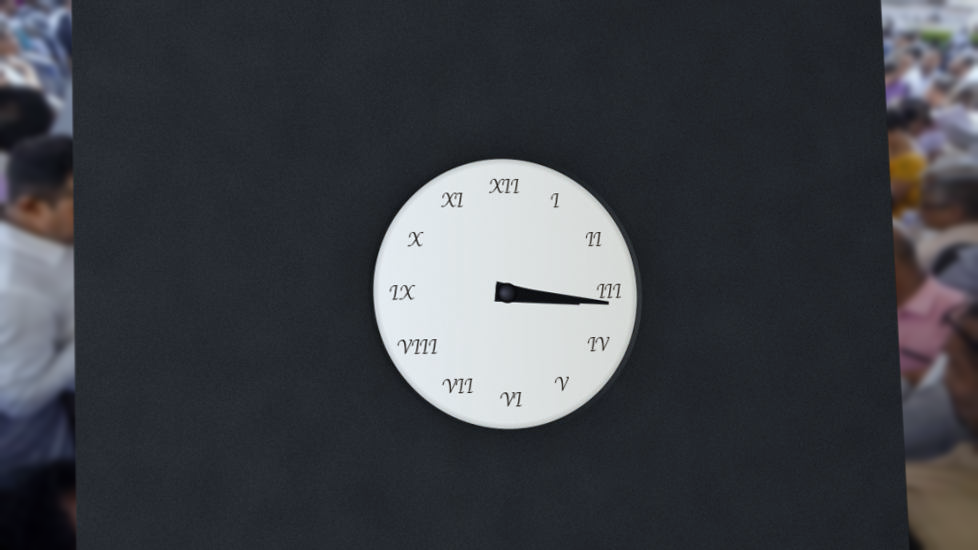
3.16
